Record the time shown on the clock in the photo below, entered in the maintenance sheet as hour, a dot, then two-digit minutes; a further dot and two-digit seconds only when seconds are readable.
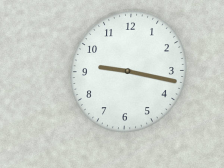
9.17
